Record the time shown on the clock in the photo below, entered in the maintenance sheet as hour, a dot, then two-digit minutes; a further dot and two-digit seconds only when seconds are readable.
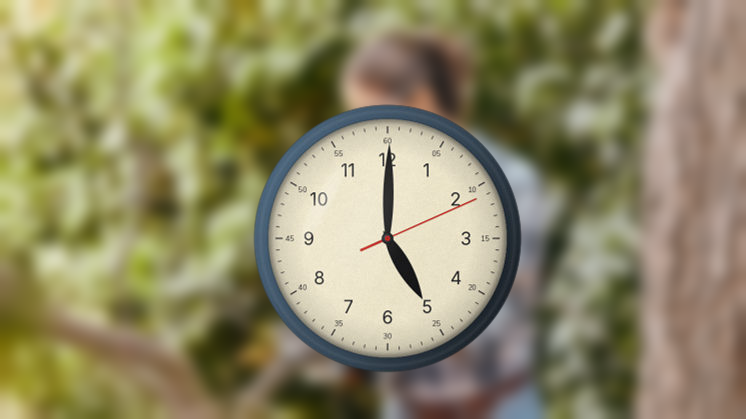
5.00.11
